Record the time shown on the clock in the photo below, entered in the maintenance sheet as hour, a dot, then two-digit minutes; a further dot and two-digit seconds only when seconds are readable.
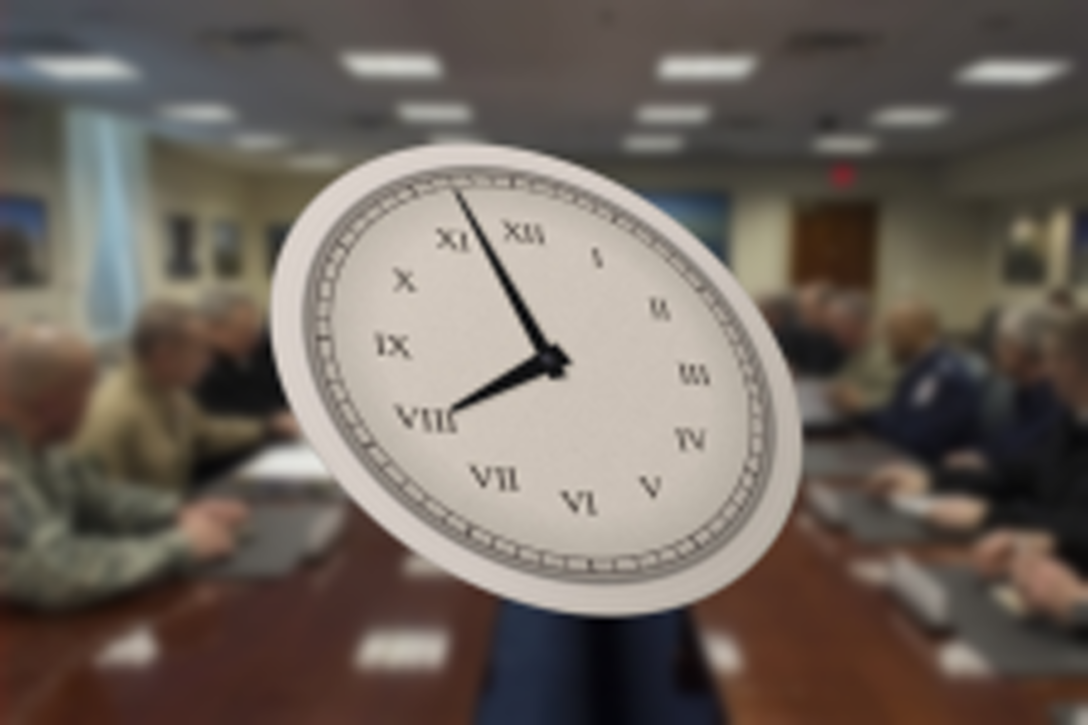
7.57
